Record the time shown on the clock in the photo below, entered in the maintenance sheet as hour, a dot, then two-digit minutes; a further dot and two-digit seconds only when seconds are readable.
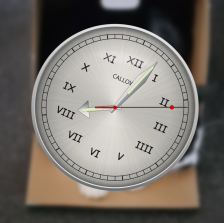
8.03.11
